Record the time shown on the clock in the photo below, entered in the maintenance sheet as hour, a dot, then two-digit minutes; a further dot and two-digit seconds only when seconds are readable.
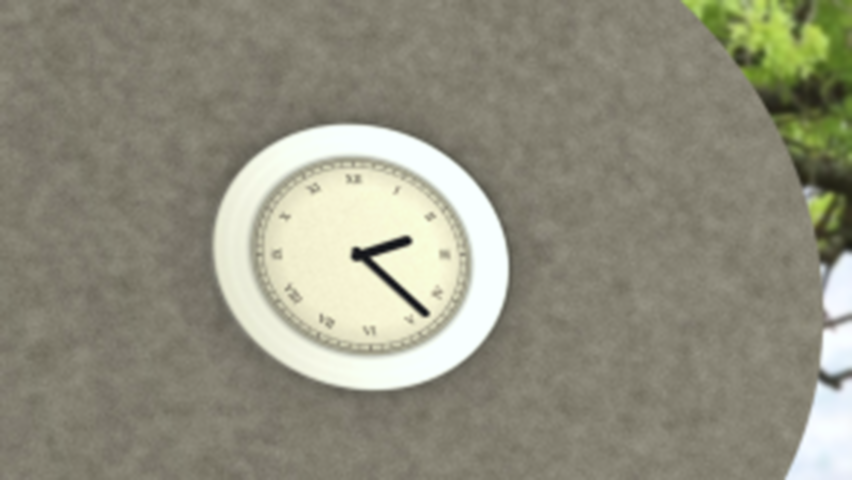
2.23
